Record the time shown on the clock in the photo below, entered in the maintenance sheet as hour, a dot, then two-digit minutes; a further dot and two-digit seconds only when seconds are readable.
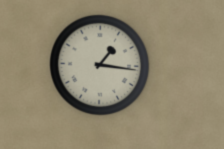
1.16
